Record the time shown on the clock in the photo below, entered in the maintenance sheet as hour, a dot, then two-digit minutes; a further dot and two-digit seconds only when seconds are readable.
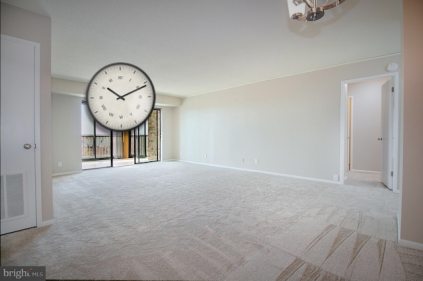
10.11
